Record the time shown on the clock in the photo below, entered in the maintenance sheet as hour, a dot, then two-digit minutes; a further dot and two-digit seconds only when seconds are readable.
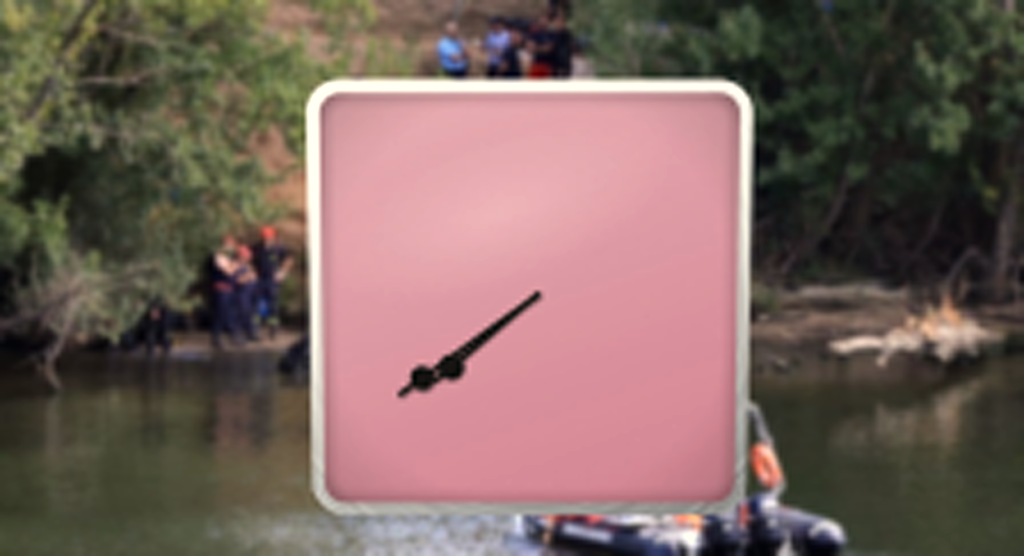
7.39
